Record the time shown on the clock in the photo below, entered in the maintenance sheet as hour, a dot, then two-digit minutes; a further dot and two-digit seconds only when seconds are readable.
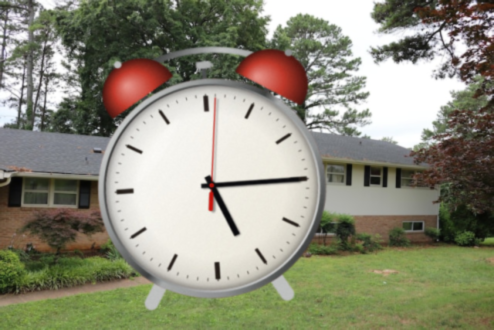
5.15.01
